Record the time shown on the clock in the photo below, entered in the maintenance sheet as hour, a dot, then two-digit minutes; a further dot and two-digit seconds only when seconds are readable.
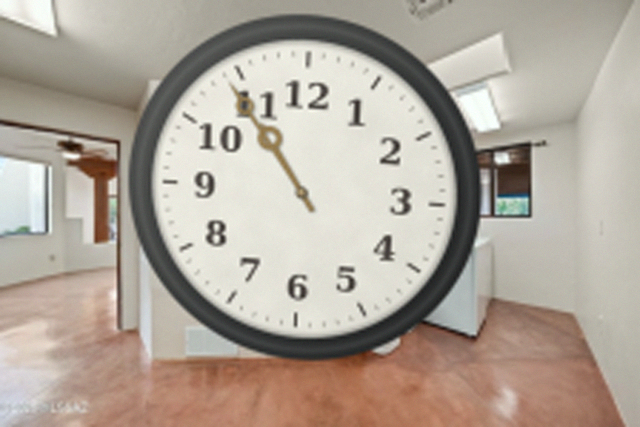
10.54
